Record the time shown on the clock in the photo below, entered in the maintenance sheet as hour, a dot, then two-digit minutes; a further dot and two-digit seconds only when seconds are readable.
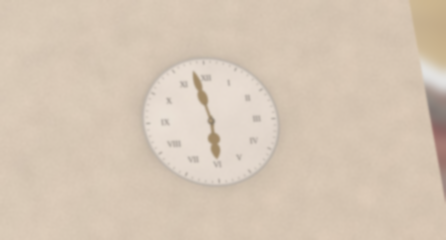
5.58
